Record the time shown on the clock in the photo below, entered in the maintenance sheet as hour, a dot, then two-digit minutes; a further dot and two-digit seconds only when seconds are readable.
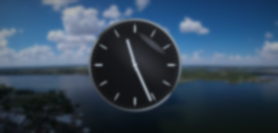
11.26
